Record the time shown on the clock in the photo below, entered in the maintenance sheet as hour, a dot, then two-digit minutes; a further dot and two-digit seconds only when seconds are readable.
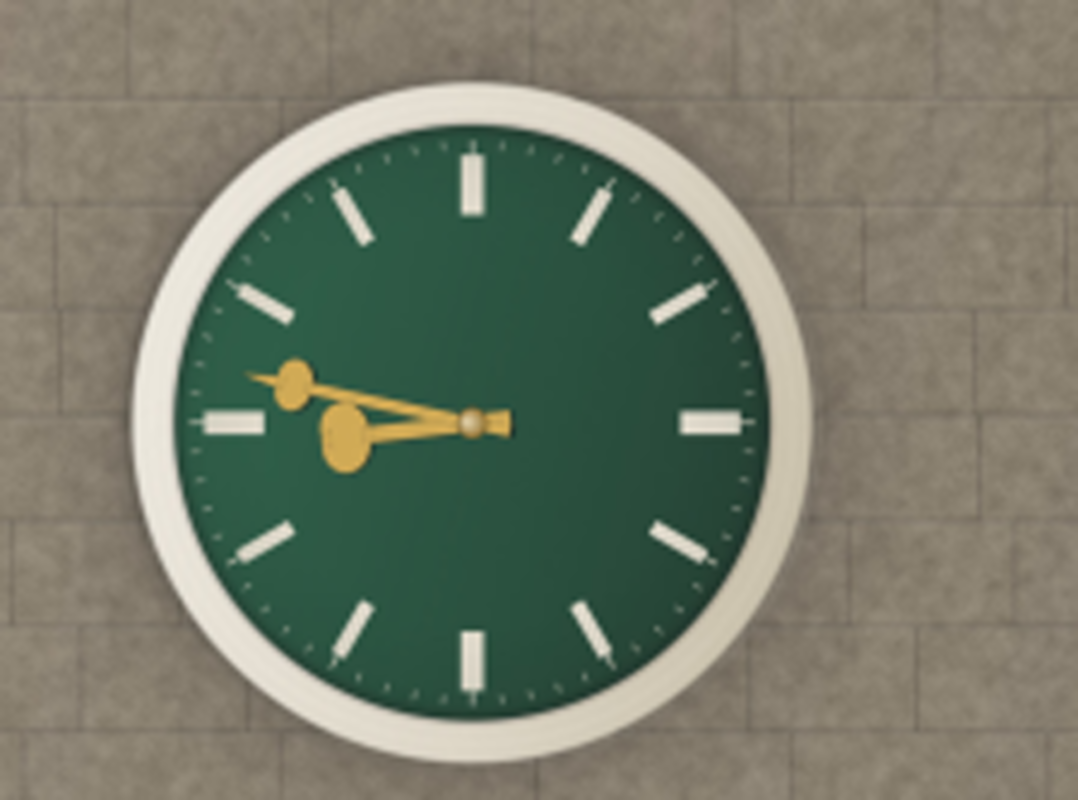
8.47
